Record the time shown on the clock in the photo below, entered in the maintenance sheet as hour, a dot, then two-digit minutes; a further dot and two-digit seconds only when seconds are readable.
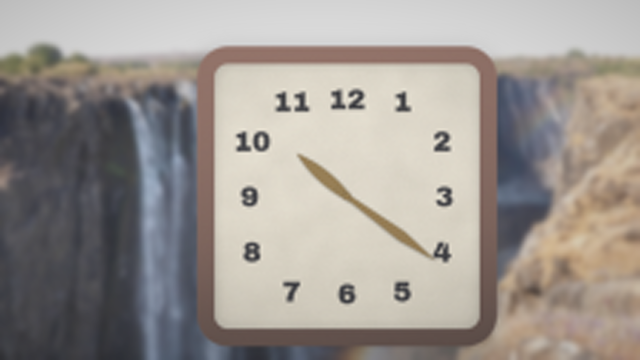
10.21
